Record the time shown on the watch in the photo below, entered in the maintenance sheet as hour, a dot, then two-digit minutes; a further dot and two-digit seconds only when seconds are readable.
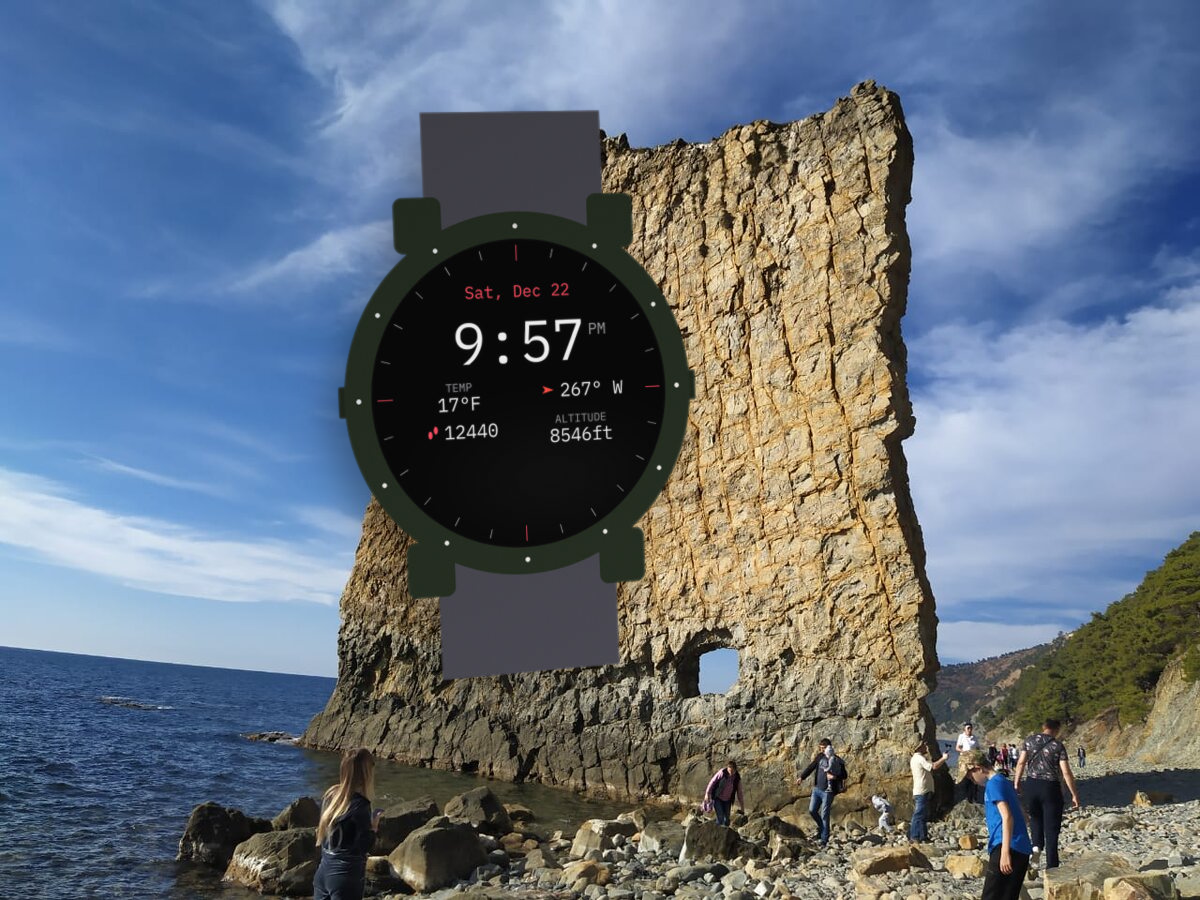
9.57
